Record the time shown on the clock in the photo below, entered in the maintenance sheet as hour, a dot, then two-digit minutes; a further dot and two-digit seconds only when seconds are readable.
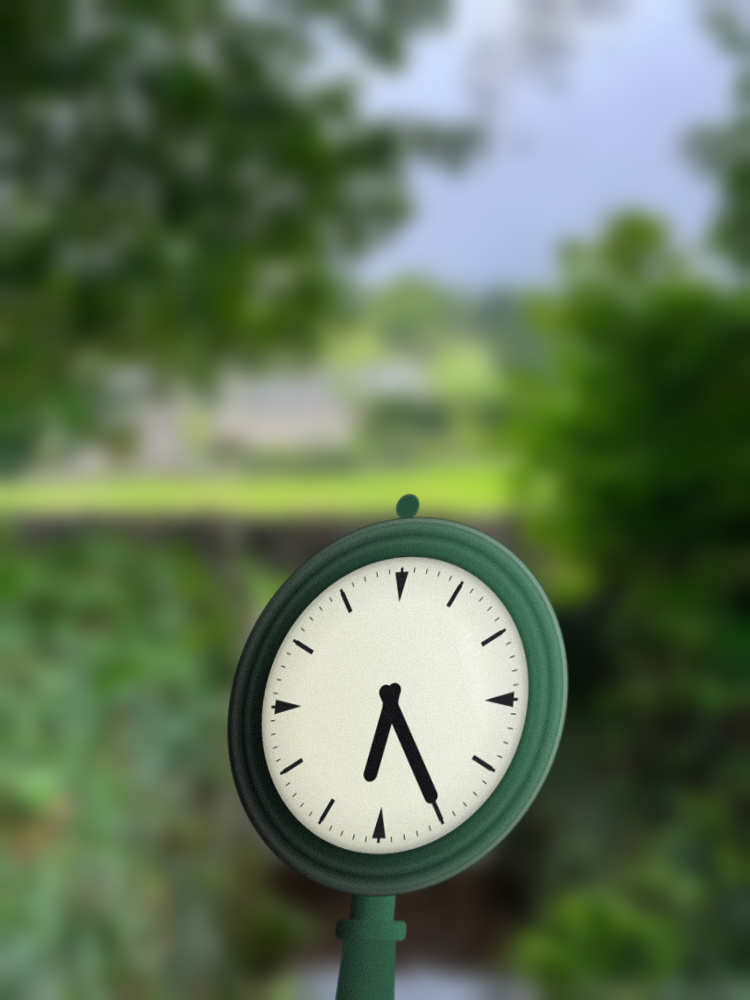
6.25
